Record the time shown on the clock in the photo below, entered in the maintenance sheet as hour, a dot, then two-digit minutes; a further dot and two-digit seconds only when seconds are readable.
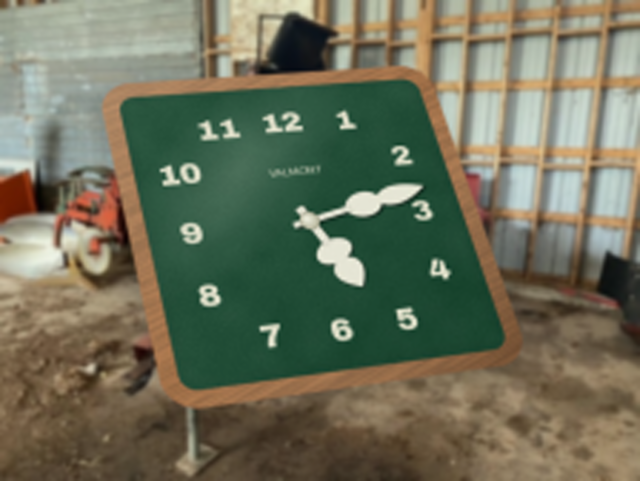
5.13
